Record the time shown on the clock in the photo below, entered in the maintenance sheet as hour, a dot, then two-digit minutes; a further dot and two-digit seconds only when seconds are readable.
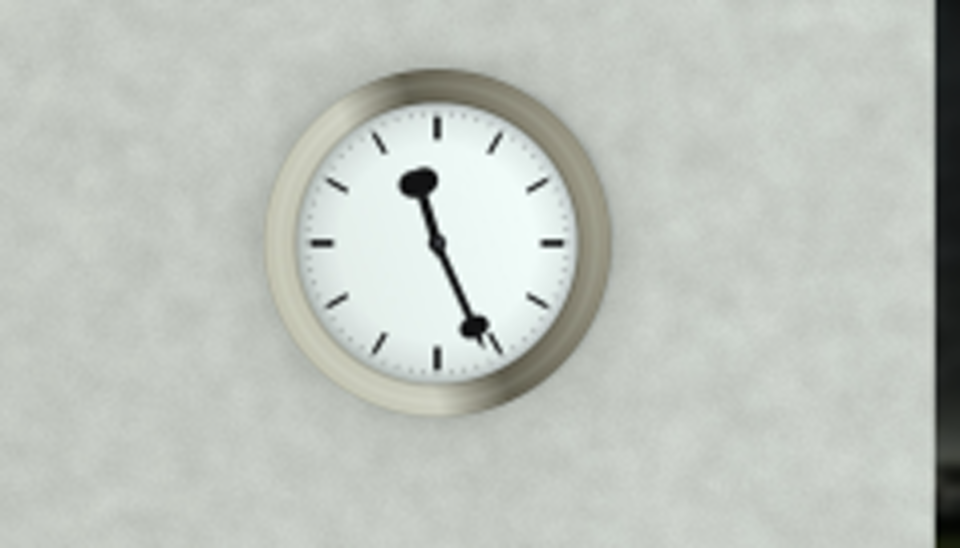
11.26
